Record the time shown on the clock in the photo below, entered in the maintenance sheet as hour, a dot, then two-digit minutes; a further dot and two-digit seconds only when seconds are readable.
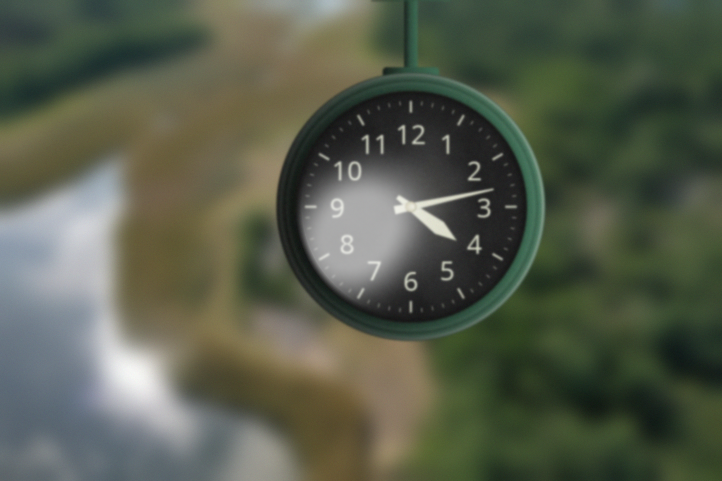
4.13
